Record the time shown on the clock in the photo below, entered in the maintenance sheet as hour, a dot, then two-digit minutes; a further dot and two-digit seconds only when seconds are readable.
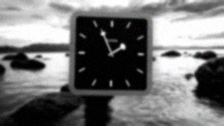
1.56
